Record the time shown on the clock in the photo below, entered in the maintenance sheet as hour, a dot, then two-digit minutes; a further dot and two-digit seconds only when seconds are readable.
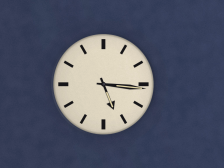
5.16
